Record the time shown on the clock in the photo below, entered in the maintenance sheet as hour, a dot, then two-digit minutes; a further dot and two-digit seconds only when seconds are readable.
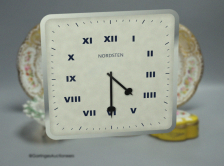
4.30
